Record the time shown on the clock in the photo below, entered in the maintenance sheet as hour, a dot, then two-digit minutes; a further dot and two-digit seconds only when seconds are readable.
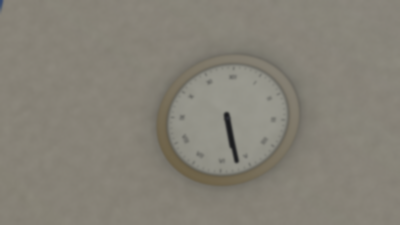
5.27
